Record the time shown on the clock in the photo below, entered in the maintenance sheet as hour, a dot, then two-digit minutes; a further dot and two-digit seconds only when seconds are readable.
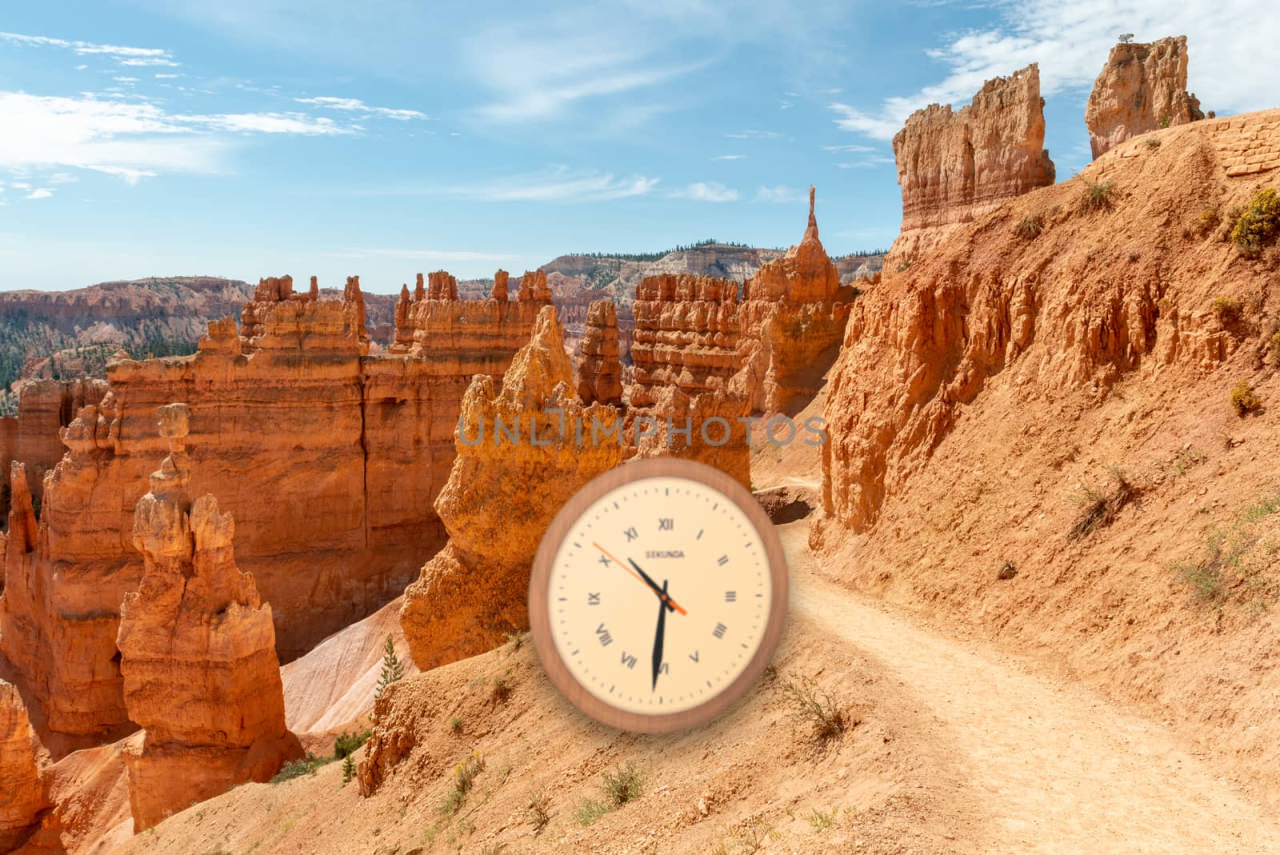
10.30.51
